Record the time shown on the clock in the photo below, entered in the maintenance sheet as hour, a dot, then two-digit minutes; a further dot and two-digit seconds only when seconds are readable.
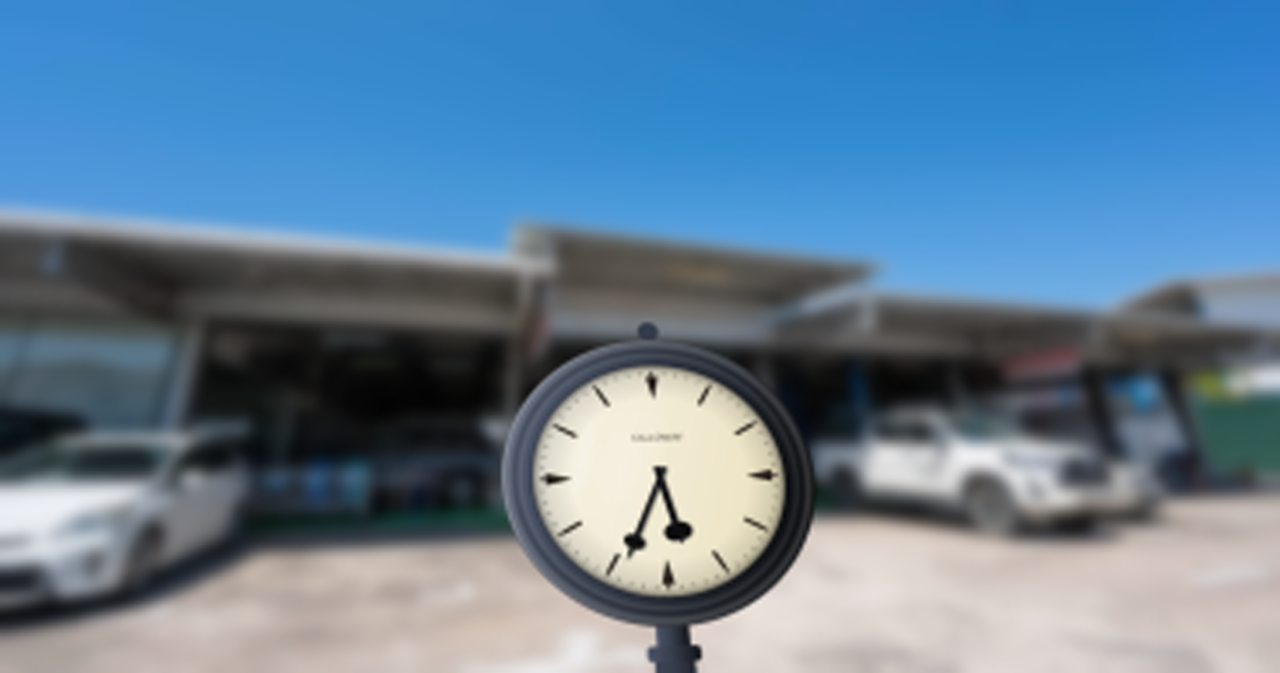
5.34
